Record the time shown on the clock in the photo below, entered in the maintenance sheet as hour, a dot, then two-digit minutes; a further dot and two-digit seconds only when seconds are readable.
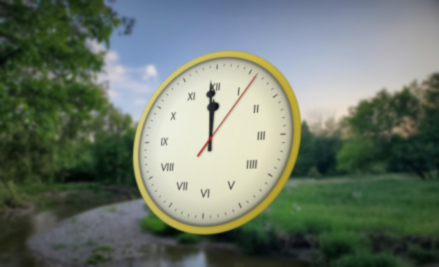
11.59.06
